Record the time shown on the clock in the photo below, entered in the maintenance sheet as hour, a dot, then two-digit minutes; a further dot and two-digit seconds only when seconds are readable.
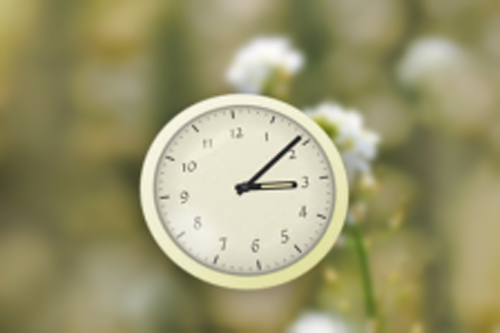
3.09
